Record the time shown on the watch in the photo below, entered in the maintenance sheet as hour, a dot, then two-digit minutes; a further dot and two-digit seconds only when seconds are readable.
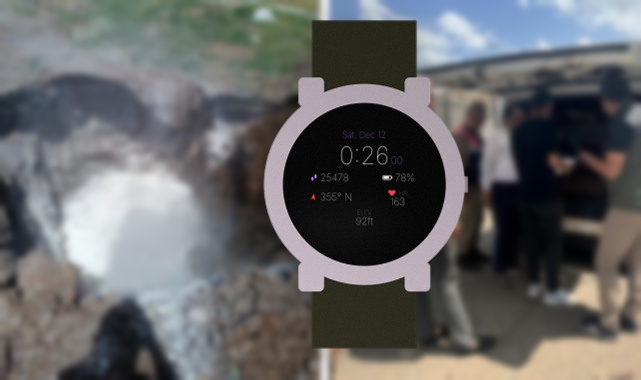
0.26.00
